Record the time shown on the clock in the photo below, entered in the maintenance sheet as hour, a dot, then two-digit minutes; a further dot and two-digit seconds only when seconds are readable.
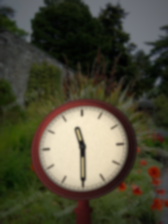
11.30
